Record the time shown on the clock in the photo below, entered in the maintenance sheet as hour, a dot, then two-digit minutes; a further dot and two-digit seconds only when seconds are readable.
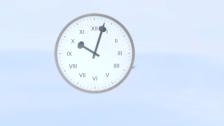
10.03
